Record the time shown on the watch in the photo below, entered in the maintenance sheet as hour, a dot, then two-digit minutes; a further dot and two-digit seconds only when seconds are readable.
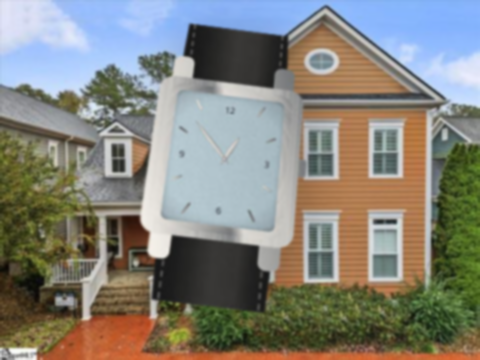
12.53
